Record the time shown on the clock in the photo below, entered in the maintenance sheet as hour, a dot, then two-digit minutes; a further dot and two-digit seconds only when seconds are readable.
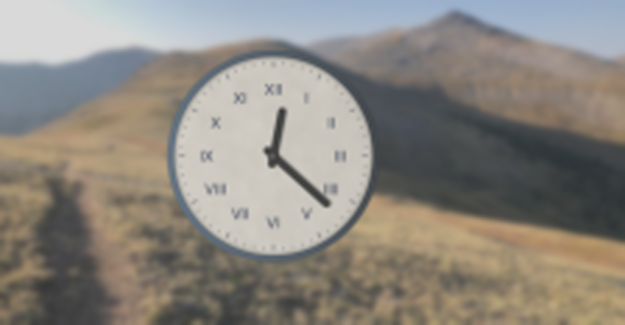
12.22
